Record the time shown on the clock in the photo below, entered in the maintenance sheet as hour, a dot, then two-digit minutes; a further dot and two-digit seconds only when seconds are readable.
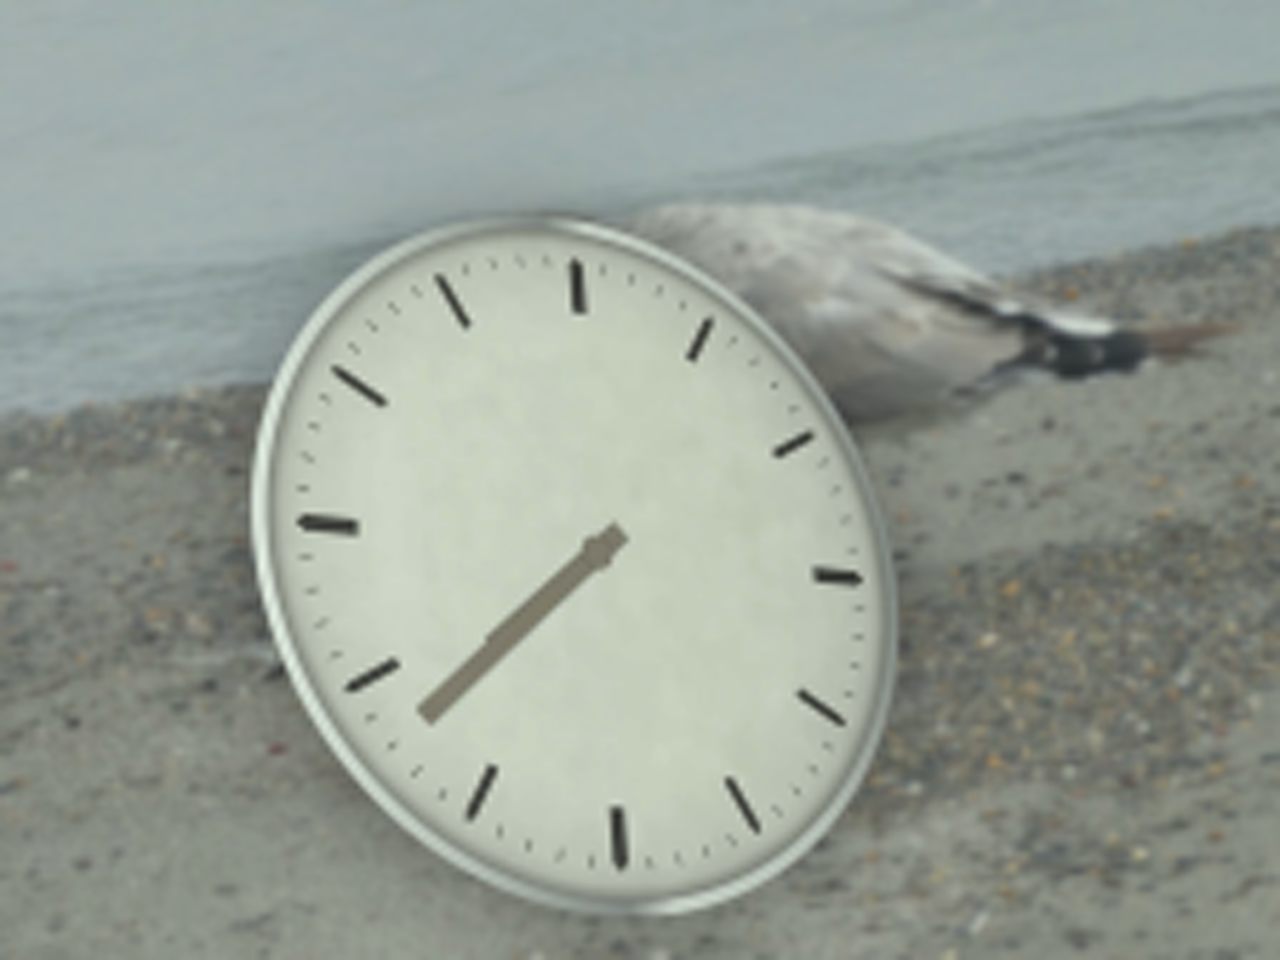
7.38
